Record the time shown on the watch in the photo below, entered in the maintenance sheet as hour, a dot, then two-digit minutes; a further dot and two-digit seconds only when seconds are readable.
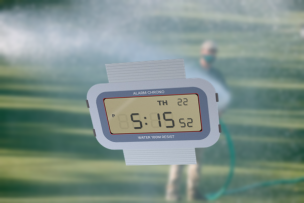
5.15.52
